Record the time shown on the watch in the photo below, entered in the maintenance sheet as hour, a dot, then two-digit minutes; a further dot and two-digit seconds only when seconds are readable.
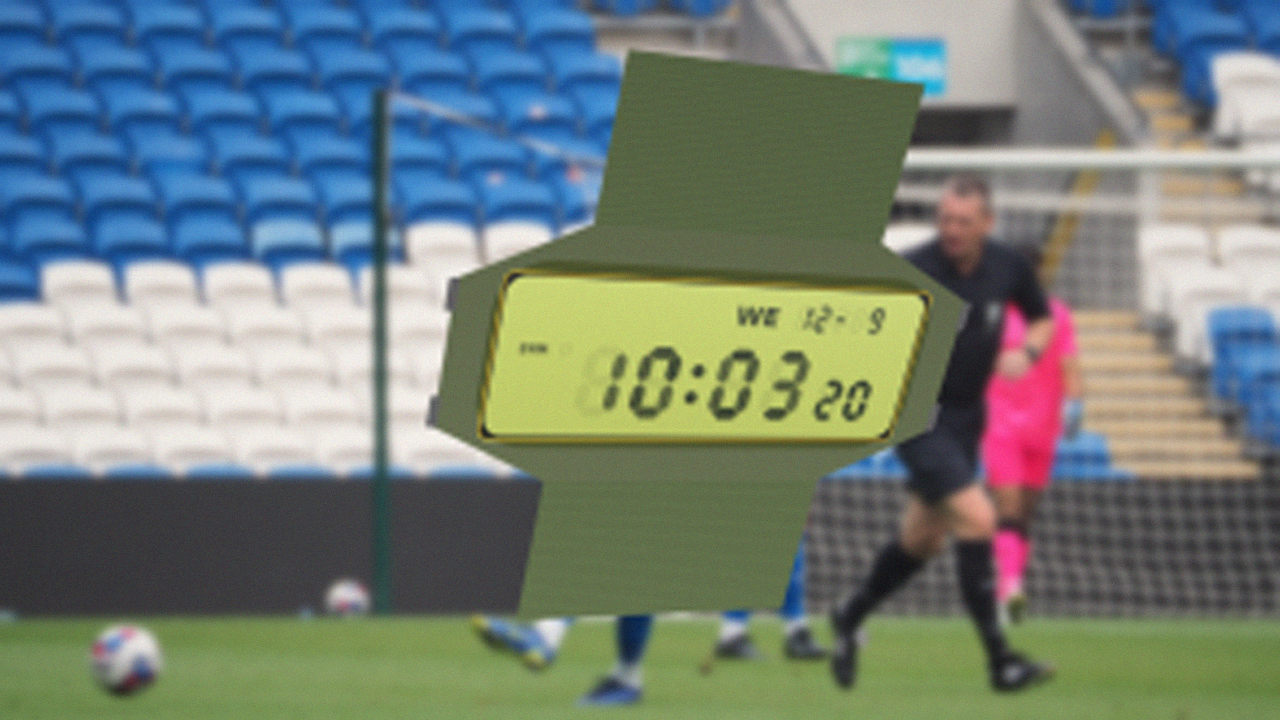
10.03.20
